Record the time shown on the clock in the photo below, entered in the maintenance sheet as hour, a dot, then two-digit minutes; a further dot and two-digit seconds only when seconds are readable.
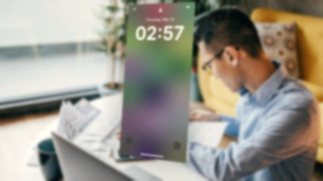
2.57
